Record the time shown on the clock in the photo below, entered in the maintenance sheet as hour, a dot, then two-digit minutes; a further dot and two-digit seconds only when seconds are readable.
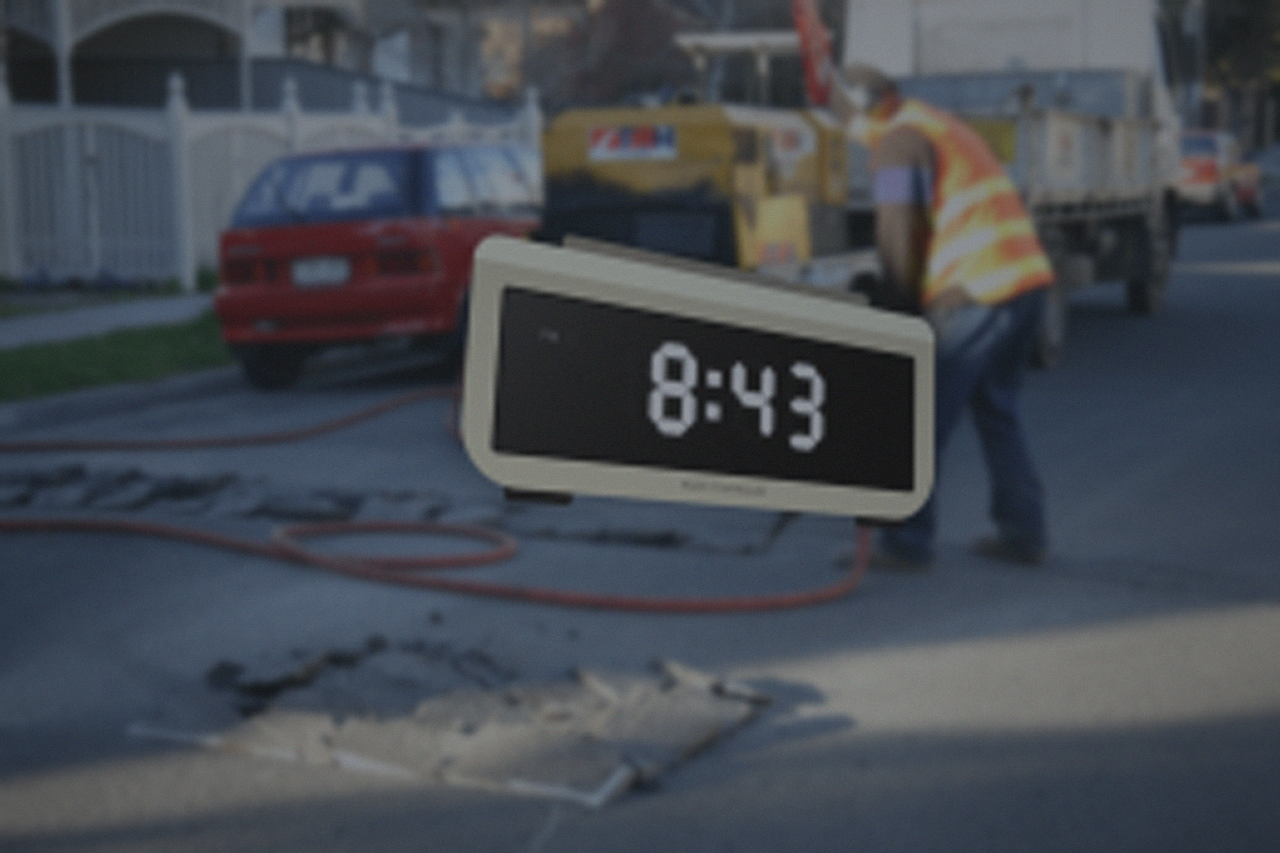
8.43
